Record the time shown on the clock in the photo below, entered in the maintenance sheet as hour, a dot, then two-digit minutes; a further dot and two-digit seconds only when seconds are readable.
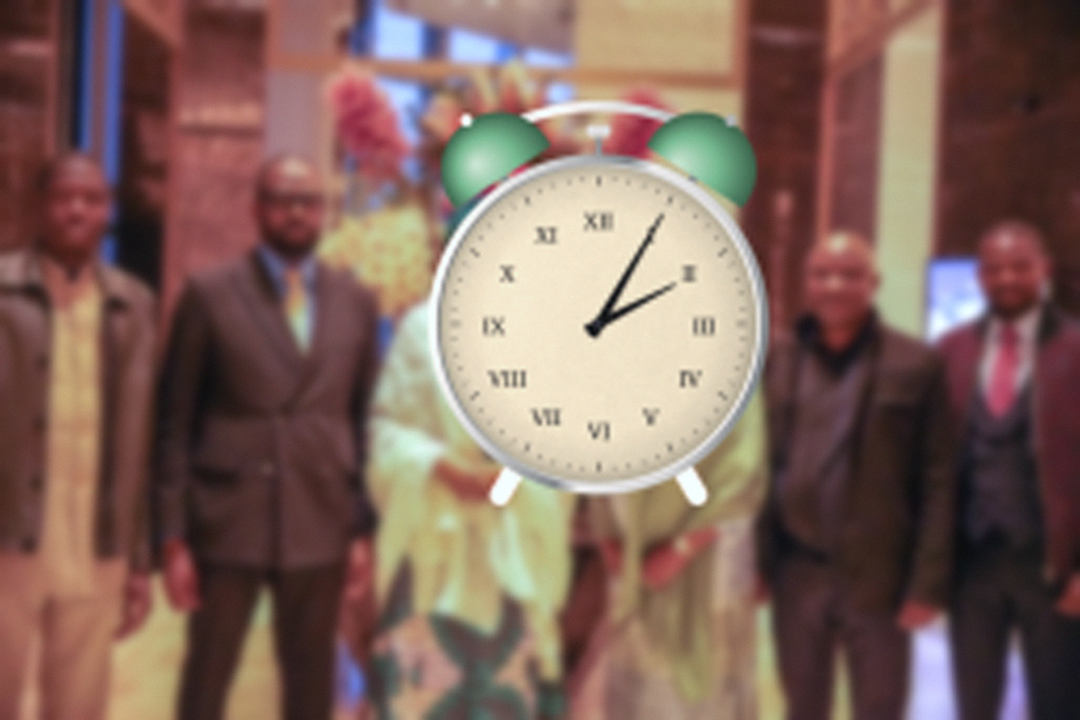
2.05
